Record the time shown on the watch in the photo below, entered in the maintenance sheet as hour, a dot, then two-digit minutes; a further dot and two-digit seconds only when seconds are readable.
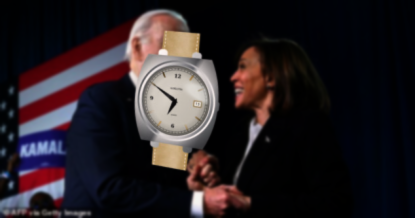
6.50
